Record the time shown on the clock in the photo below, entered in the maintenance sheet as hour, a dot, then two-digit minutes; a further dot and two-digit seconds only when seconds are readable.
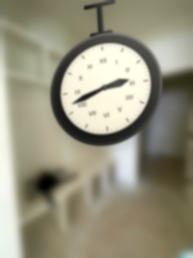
2.42
